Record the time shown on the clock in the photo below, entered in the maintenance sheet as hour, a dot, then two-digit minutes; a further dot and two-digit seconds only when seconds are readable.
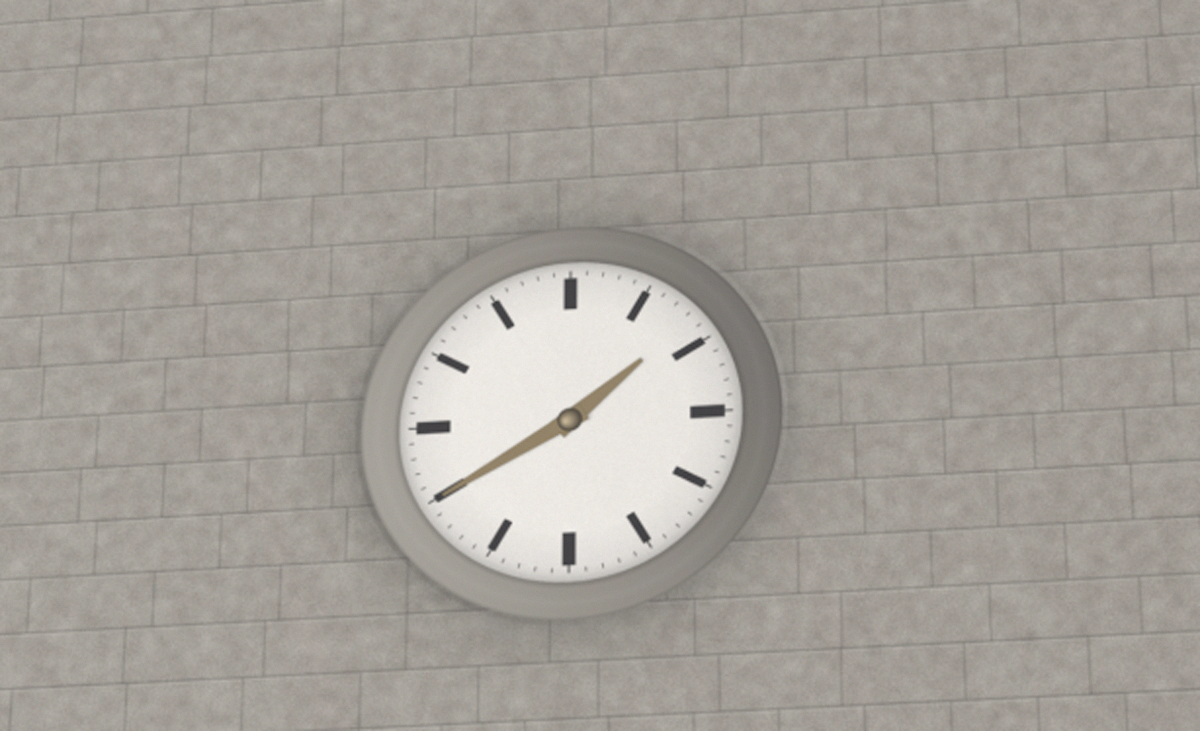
1.40
